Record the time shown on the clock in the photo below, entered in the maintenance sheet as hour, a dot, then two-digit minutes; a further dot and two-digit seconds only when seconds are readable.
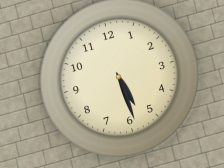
5.29
